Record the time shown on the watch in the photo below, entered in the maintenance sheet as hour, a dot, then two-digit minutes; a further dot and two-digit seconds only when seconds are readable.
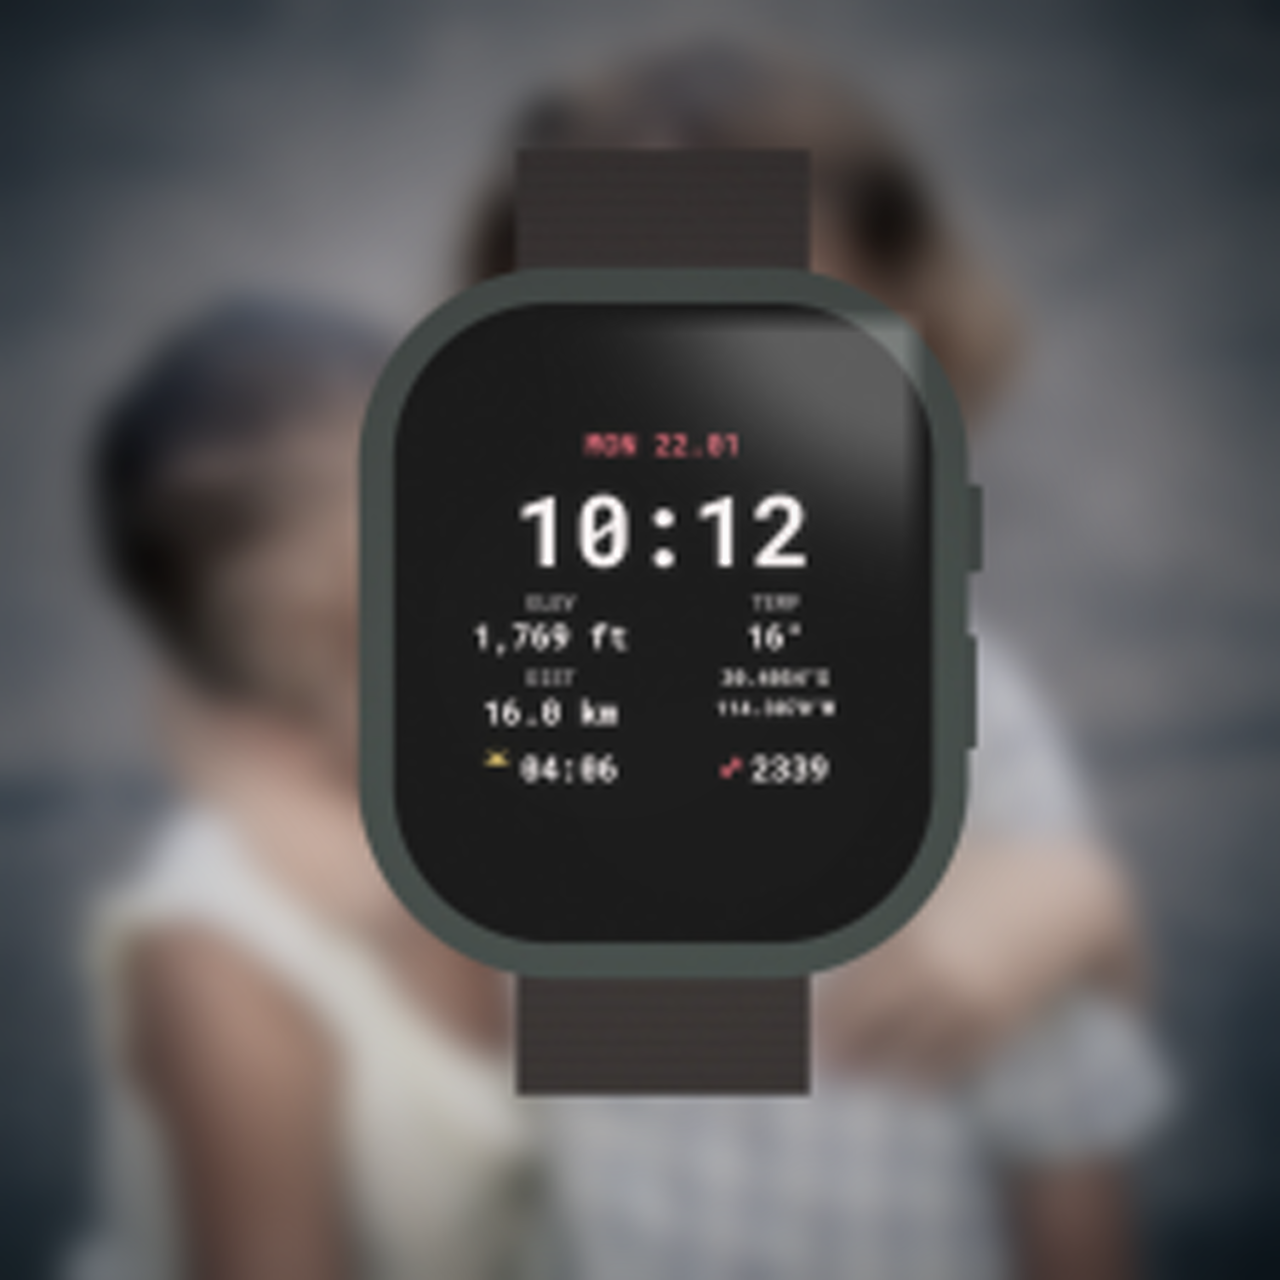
10.12
